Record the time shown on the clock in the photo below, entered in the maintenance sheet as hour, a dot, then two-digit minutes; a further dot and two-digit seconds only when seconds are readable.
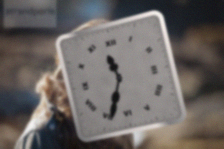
11.34
